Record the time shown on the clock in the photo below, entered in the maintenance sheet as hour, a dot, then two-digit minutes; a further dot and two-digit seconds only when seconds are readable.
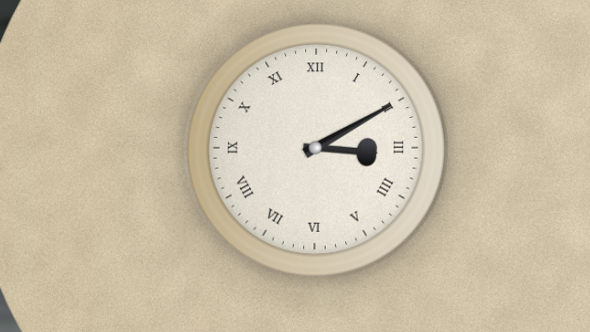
3.10
